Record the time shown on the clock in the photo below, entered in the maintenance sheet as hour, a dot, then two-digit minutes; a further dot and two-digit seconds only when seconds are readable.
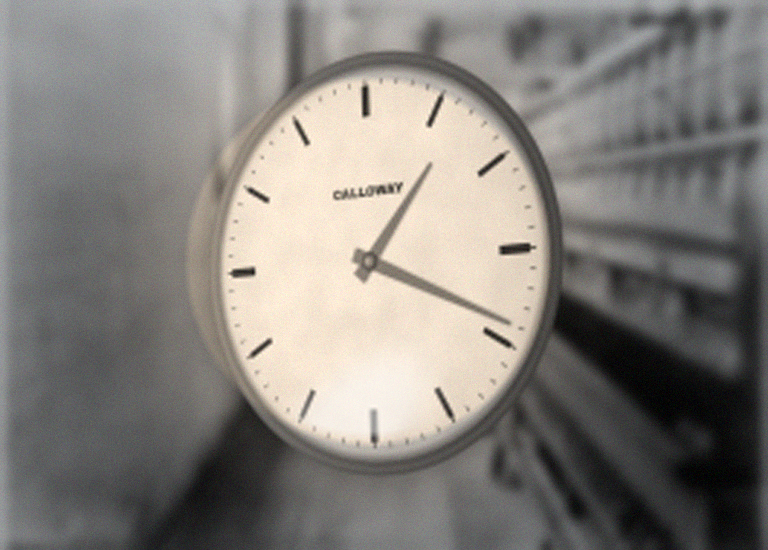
1.19
